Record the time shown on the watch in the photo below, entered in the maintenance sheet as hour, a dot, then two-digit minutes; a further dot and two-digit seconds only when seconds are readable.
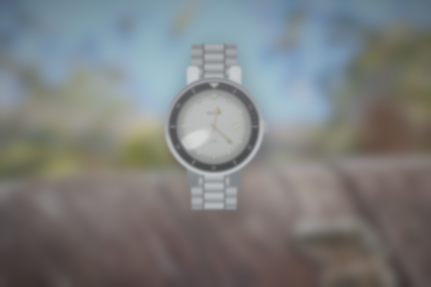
12.22
